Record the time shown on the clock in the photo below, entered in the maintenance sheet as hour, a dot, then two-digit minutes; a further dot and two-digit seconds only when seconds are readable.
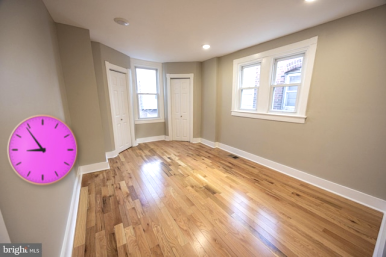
8.54
